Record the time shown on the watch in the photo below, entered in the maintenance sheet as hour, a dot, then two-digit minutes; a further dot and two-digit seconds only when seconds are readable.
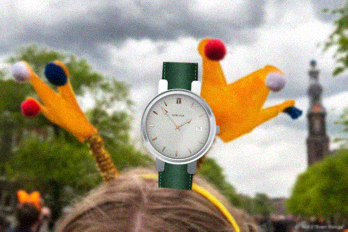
1.53
